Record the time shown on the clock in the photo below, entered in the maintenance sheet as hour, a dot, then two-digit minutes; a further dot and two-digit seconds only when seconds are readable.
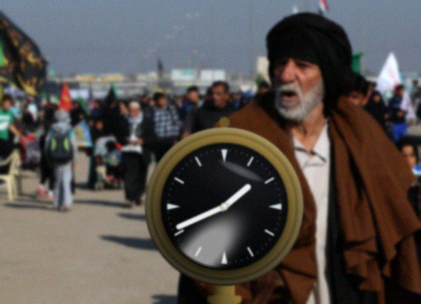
1.41
